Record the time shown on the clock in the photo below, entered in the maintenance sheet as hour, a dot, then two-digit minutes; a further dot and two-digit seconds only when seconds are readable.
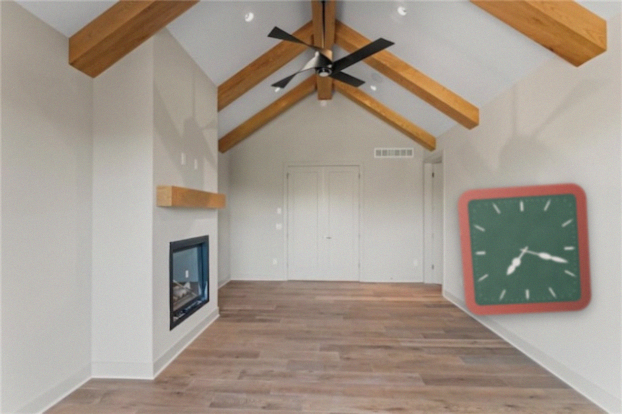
7.18
